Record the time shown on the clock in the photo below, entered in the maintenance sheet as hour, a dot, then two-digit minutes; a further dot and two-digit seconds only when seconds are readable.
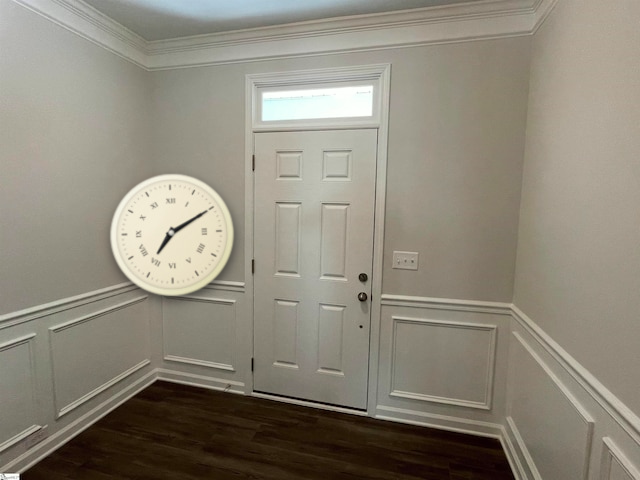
7.10
